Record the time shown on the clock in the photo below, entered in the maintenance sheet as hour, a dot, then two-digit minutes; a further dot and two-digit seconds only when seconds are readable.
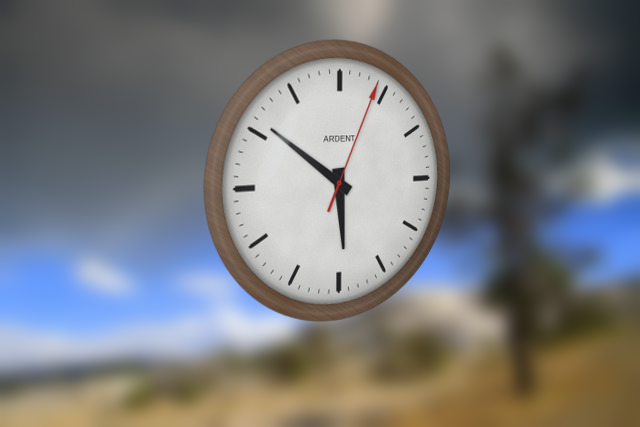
5.51.04
